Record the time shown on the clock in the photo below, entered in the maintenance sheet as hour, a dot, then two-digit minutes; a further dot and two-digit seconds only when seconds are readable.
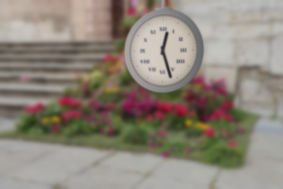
12.27
